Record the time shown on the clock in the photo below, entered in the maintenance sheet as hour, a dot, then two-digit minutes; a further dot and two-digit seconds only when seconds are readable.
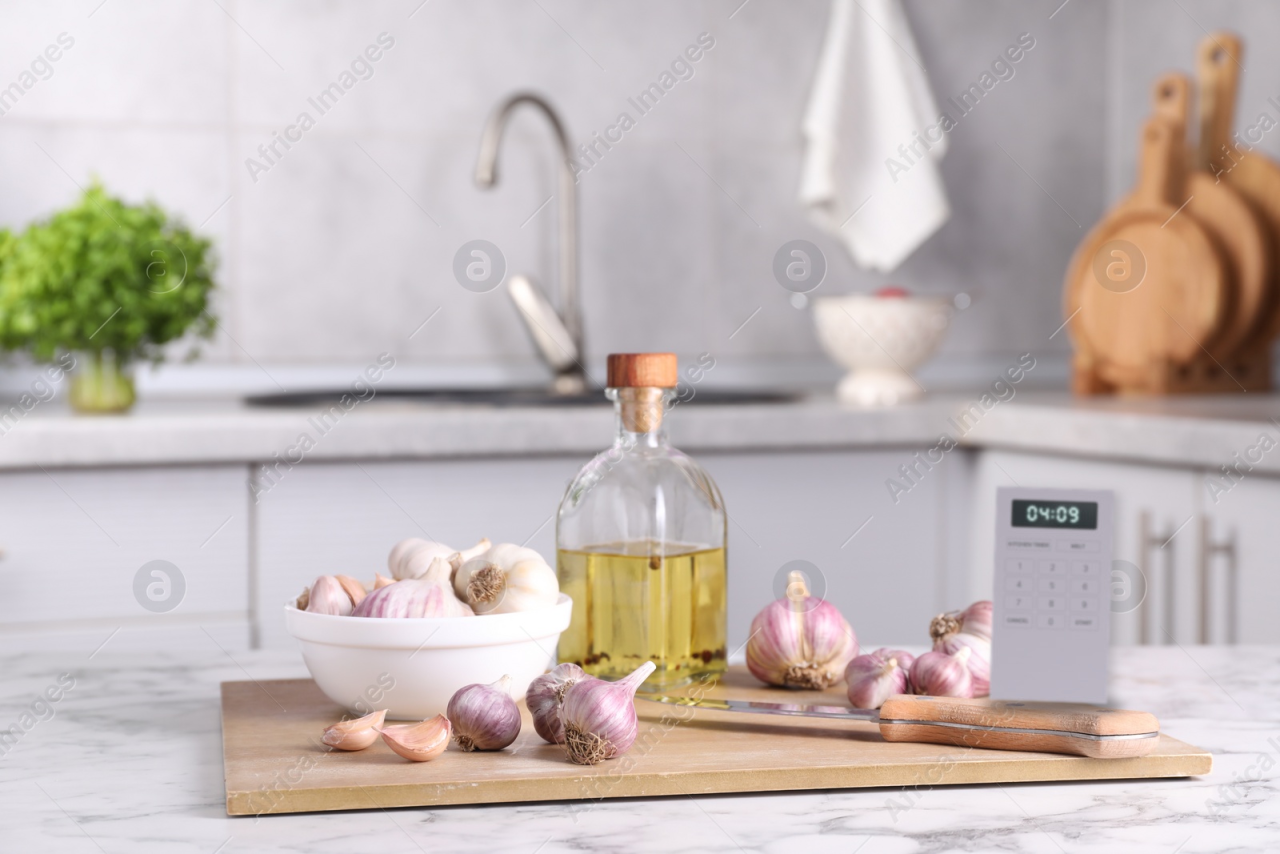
4.09
